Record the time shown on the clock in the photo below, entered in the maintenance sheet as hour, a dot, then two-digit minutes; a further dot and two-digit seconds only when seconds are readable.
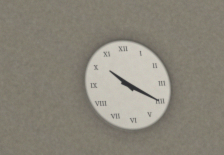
10.20
